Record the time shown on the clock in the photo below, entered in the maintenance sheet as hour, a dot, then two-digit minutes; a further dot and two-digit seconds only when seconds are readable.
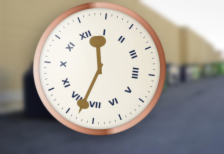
12.38
